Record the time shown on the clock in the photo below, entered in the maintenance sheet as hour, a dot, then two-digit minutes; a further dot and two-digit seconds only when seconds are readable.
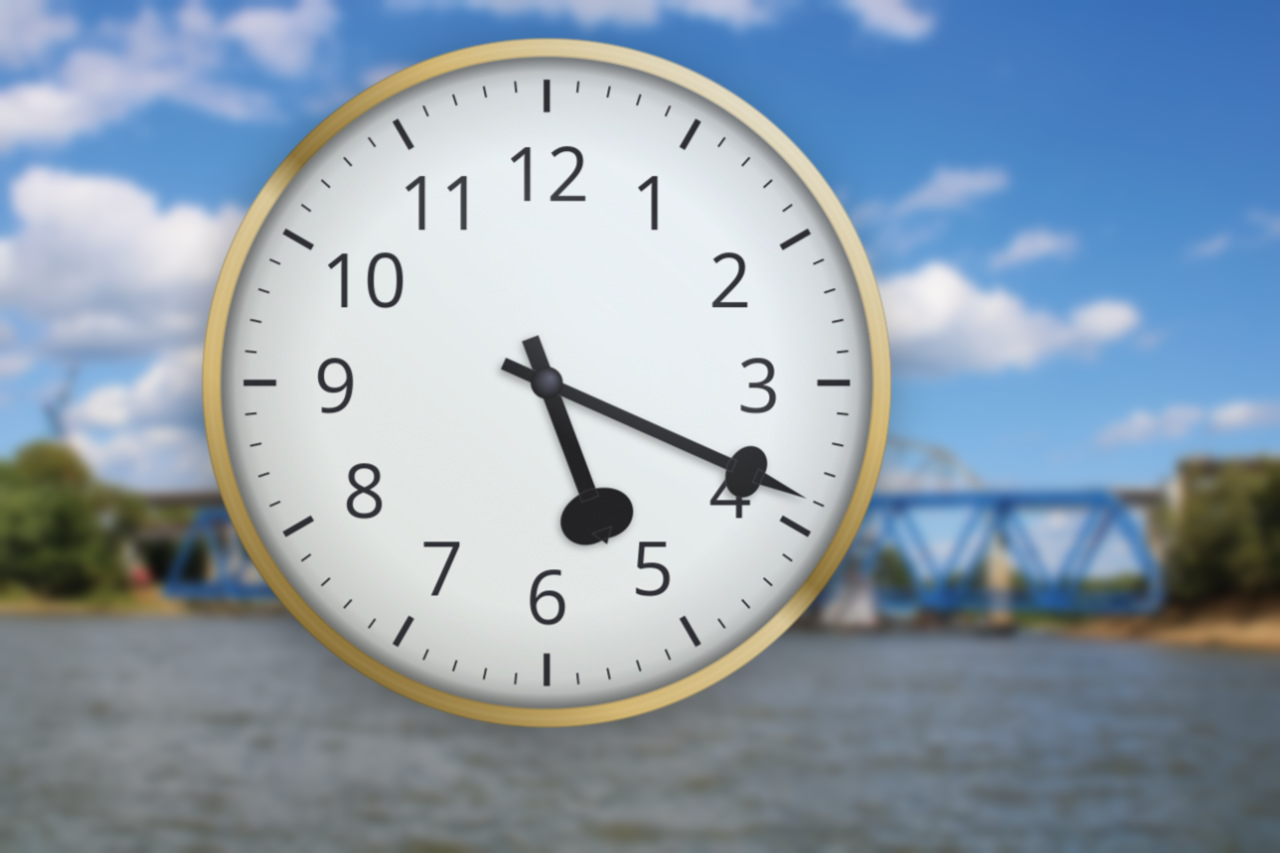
5.19
